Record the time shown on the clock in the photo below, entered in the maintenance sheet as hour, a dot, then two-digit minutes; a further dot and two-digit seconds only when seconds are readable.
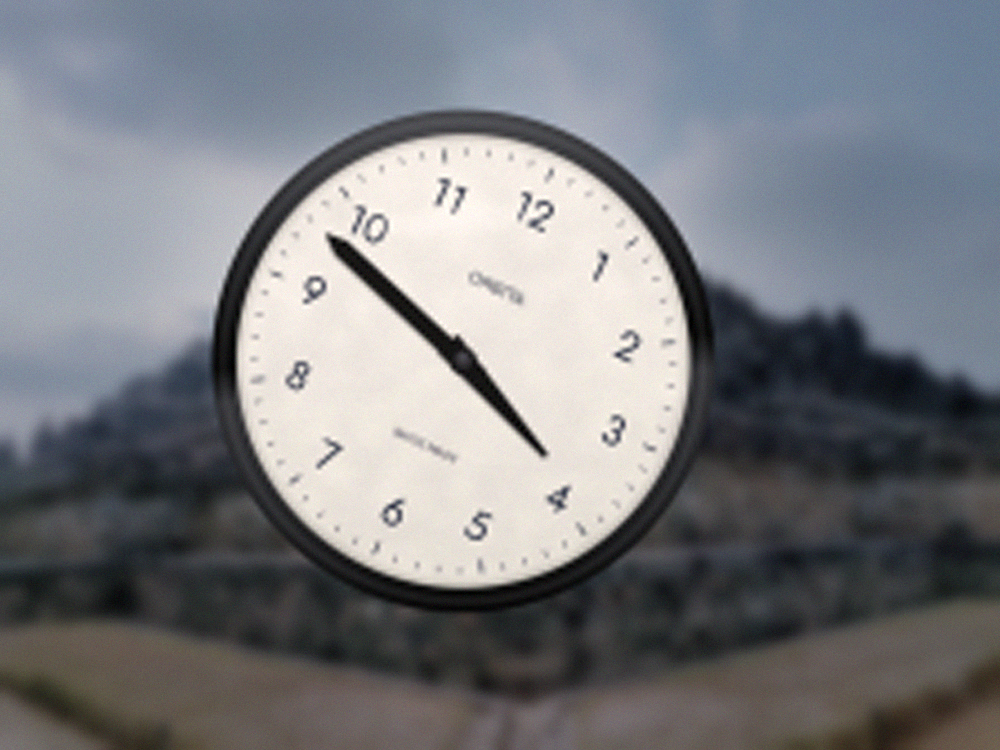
3.48
